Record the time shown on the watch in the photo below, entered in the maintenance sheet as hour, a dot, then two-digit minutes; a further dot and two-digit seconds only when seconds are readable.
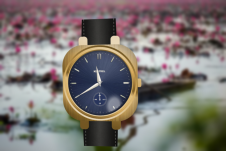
11.40
